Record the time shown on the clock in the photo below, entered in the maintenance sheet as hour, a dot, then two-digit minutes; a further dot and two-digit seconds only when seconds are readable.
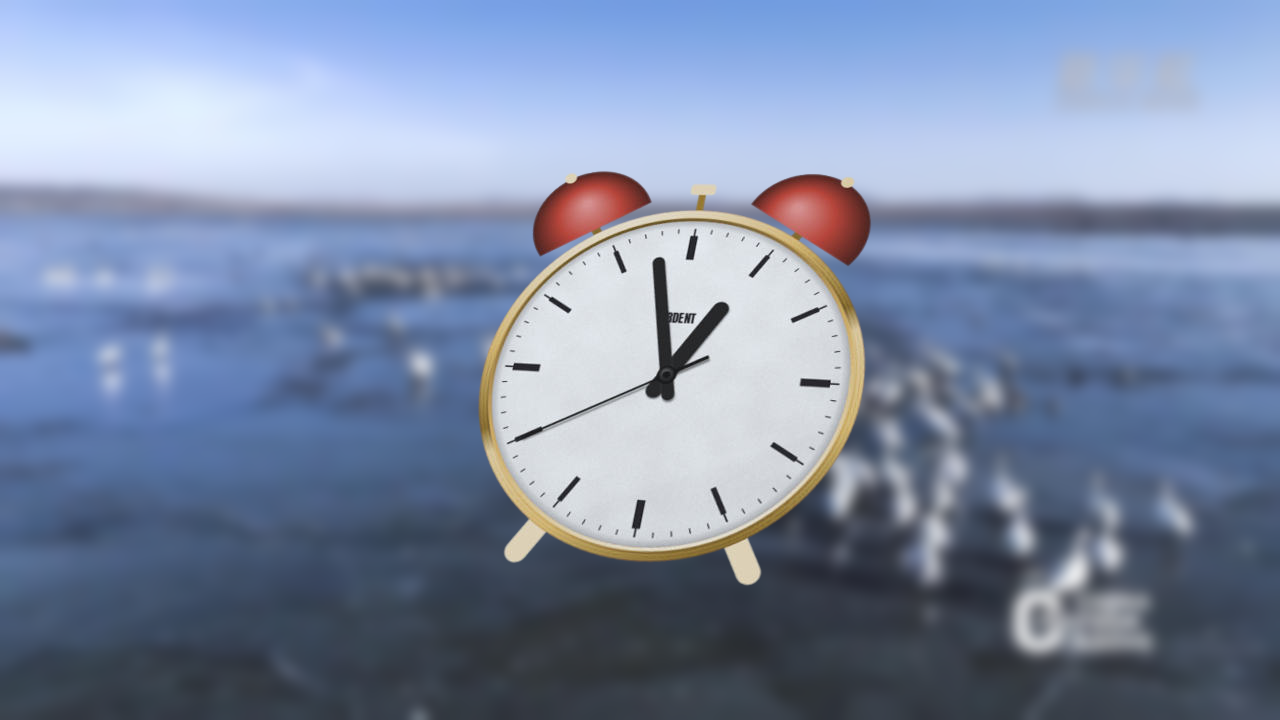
12.57.40
